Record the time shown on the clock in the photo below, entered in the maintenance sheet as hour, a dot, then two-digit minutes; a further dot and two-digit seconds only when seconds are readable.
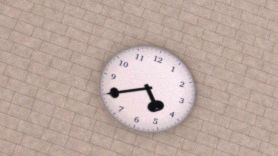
4.40
